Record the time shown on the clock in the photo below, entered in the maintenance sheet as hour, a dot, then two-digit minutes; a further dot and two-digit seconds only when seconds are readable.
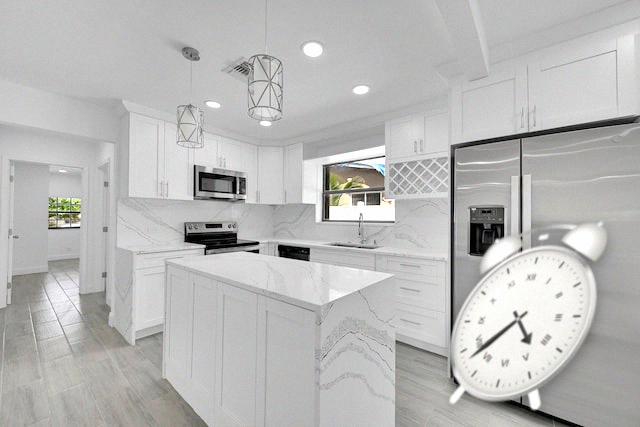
4.38
